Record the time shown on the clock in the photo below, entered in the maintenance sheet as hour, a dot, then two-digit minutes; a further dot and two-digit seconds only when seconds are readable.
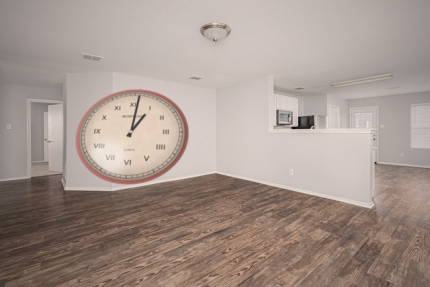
1.01
